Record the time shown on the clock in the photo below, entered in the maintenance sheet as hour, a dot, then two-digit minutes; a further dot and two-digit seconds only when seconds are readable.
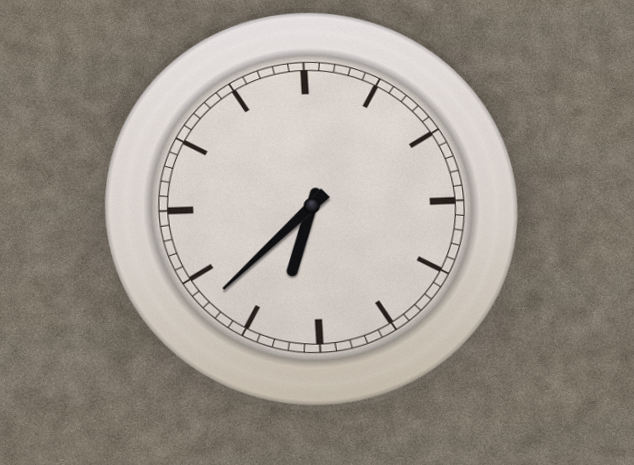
6.38
